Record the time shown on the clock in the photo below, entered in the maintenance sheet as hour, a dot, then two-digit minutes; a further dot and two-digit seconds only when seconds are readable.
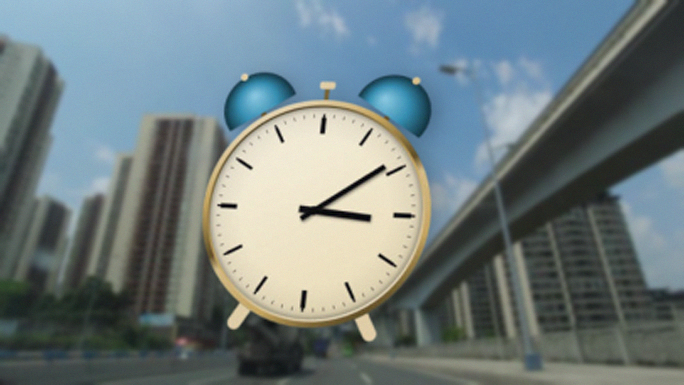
3.09
